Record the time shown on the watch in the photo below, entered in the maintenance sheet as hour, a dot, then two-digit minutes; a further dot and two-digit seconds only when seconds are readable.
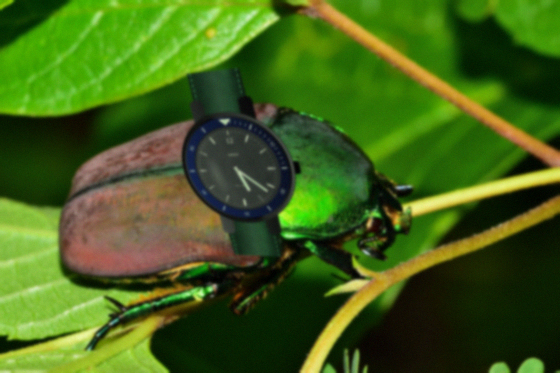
5.22
